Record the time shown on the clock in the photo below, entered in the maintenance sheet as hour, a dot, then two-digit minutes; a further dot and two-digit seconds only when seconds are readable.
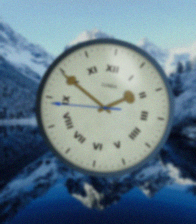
1.49.44
